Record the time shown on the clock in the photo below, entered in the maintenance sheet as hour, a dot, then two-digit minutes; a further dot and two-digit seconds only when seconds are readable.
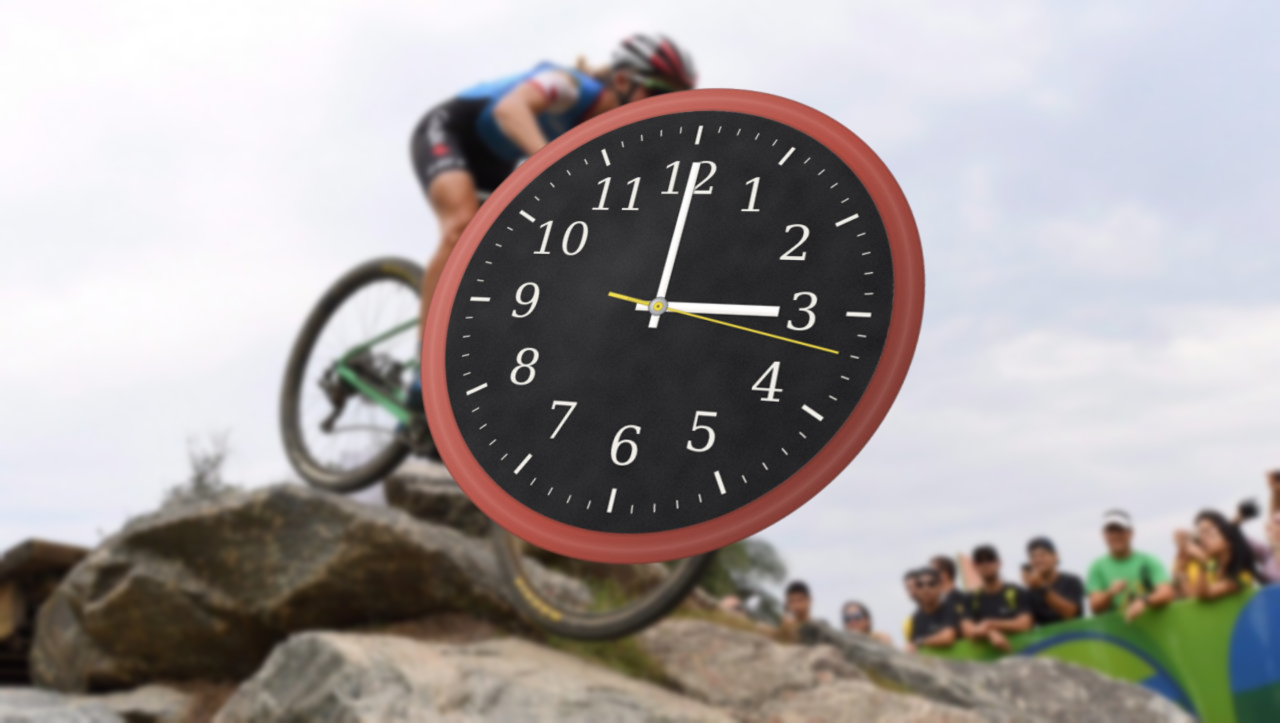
3.00.17
